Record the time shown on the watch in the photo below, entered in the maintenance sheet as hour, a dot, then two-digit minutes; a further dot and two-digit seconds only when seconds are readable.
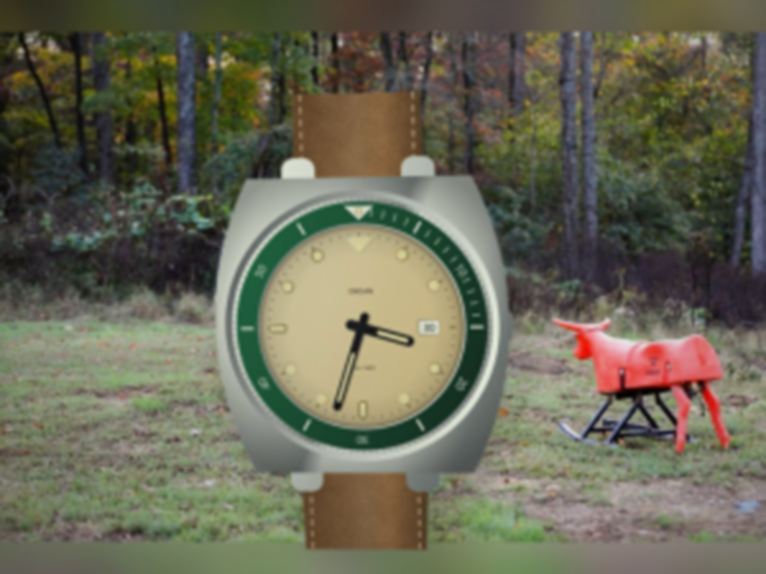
3.33
